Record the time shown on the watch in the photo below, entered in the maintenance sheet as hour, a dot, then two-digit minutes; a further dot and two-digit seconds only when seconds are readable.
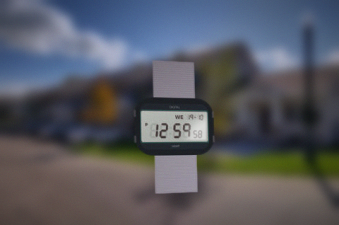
12.59.58
